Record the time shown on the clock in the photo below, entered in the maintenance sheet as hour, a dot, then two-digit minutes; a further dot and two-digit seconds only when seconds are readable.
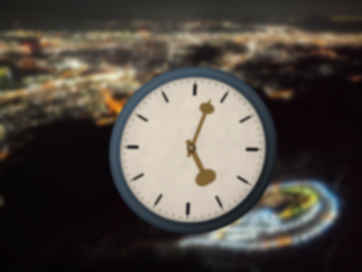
5.03
